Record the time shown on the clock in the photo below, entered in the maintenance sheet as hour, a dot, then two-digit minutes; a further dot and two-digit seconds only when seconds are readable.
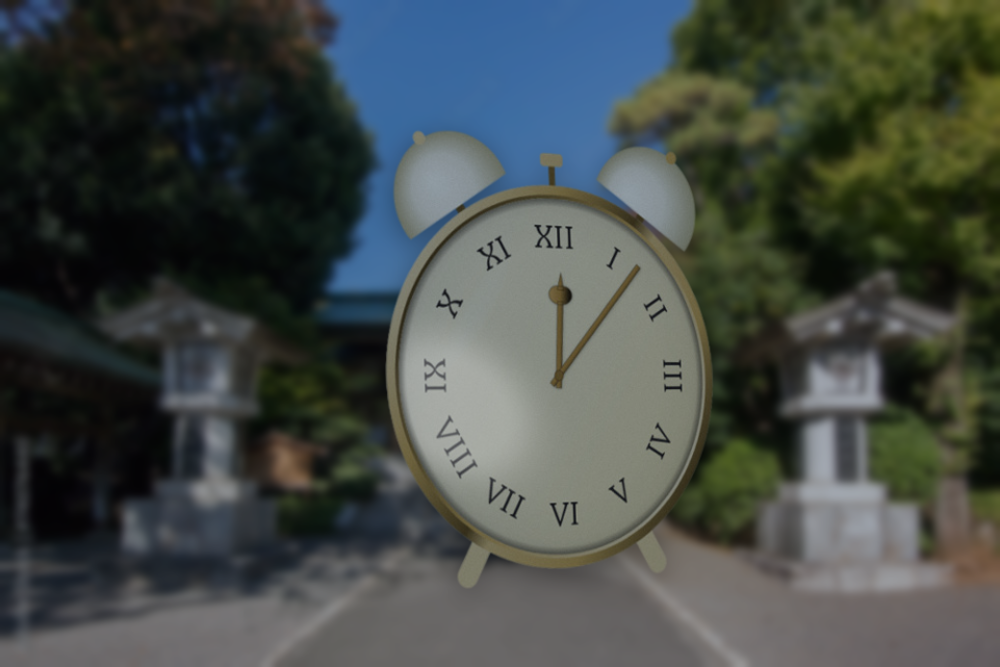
12.07
